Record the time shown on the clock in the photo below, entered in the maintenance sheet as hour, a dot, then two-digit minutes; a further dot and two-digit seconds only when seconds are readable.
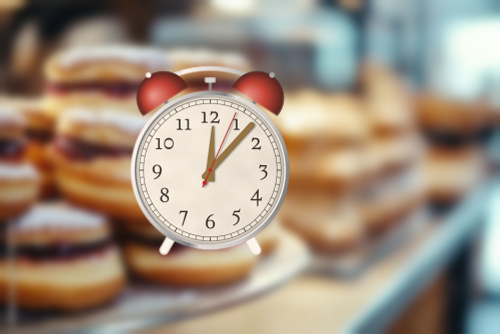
12.07.04
